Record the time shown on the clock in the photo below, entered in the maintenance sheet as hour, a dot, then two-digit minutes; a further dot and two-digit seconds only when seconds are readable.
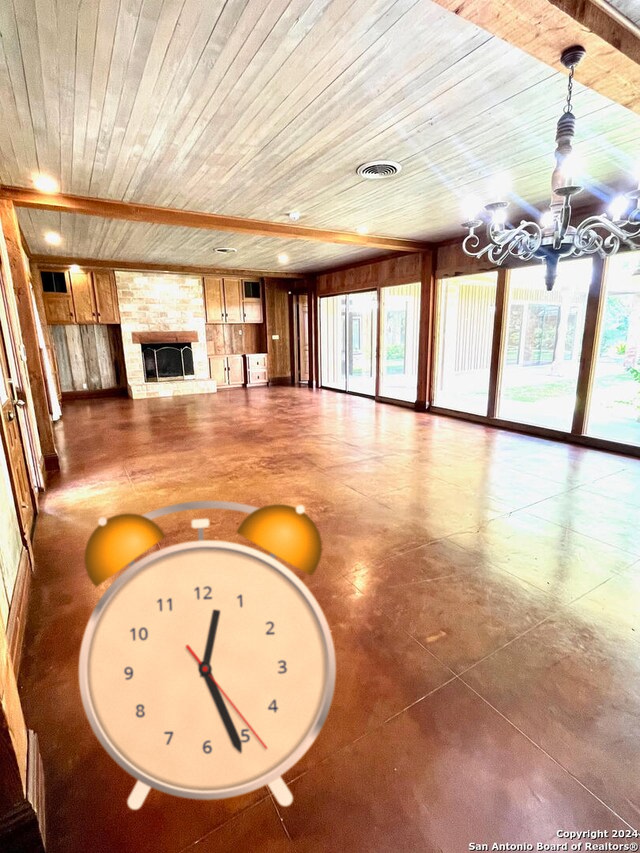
12.26.24
